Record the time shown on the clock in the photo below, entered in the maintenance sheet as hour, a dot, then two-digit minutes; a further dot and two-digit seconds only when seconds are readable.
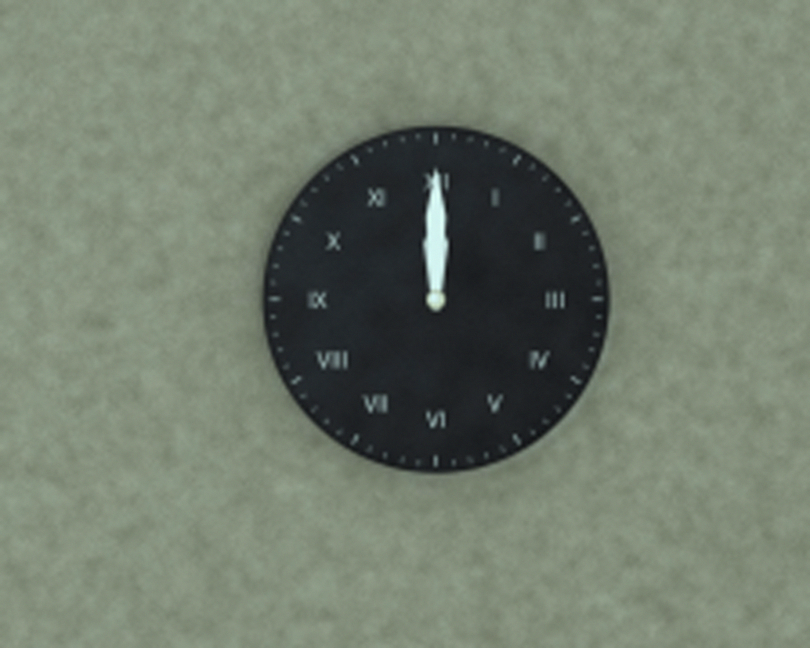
12.00
